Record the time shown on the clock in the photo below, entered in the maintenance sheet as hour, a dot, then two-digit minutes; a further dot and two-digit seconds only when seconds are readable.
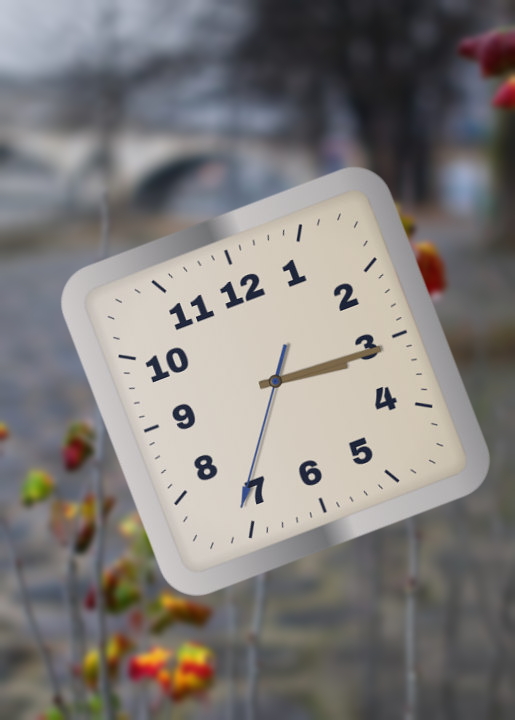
3.15.36
